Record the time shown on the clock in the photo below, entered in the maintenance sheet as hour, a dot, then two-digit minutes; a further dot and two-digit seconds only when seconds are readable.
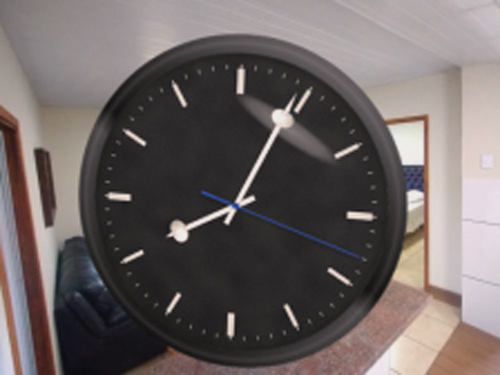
8.04.18
